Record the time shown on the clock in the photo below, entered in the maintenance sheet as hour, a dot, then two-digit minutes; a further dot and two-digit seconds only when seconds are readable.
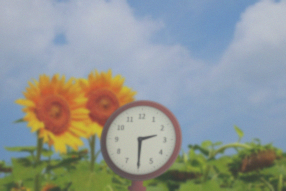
2.30
